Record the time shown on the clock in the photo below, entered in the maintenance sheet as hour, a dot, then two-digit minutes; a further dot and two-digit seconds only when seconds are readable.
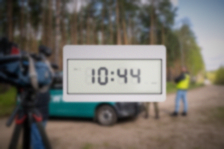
10.44
